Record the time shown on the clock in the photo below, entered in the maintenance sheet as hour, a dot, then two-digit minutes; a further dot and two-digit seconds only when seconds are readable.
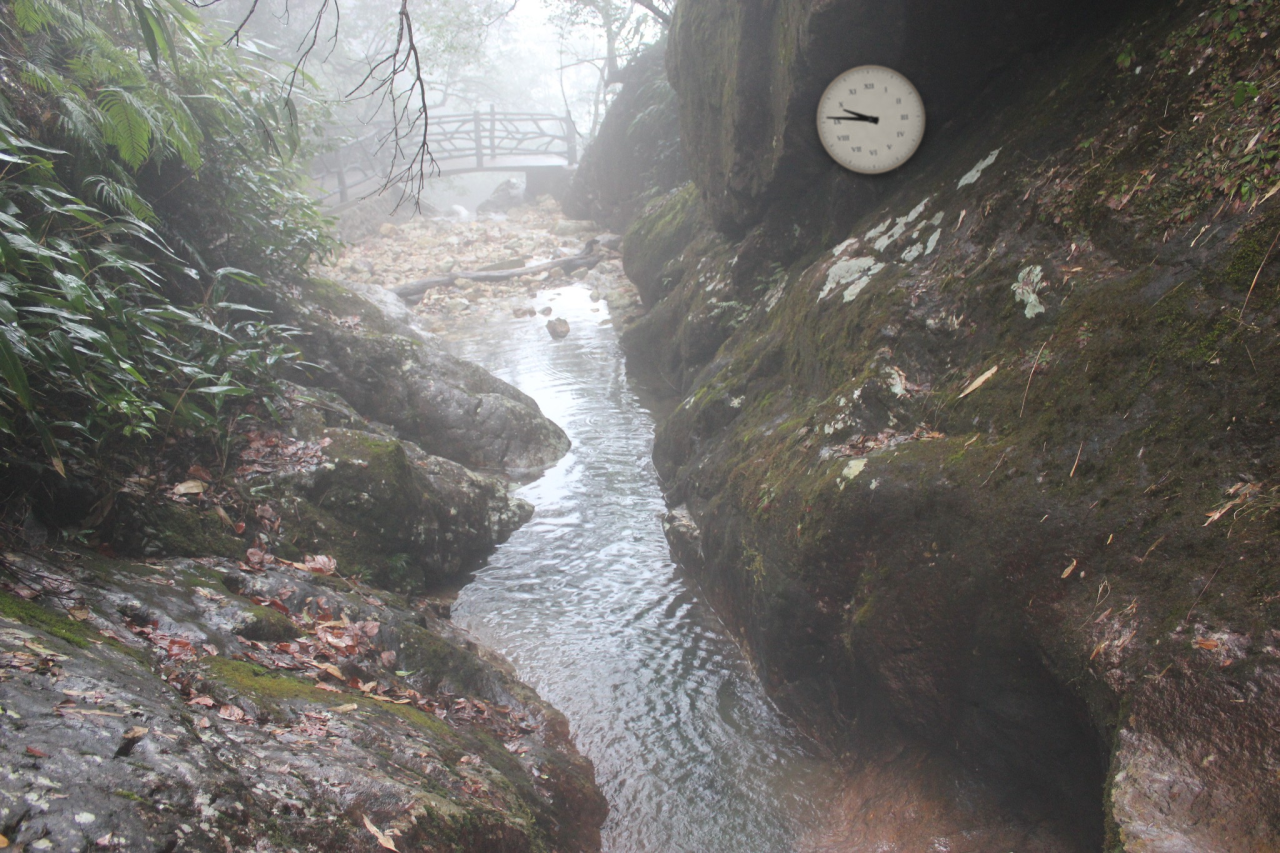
9.46
